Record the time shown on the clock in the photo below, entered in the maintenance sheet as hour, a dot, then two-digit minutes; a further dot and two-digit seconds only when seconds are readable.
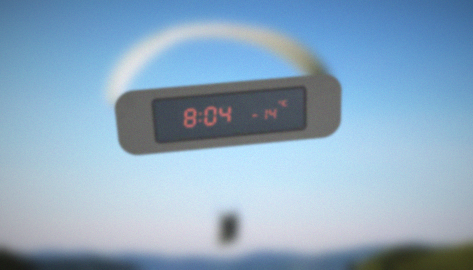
8.04
